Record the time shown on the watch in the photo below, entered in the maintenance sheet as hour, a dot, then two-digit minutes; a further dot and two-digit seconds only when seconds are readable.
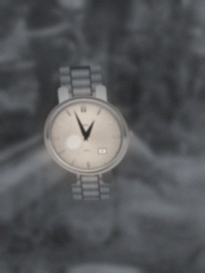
12.57
